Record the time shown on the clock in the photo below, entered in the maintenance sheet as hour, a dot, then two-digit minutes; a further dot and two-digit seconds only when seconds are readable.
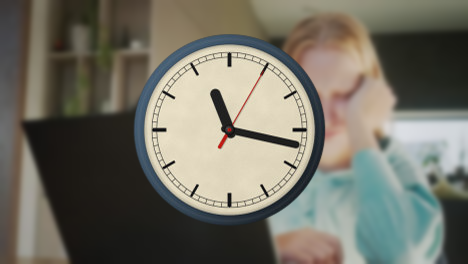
11.17.05
